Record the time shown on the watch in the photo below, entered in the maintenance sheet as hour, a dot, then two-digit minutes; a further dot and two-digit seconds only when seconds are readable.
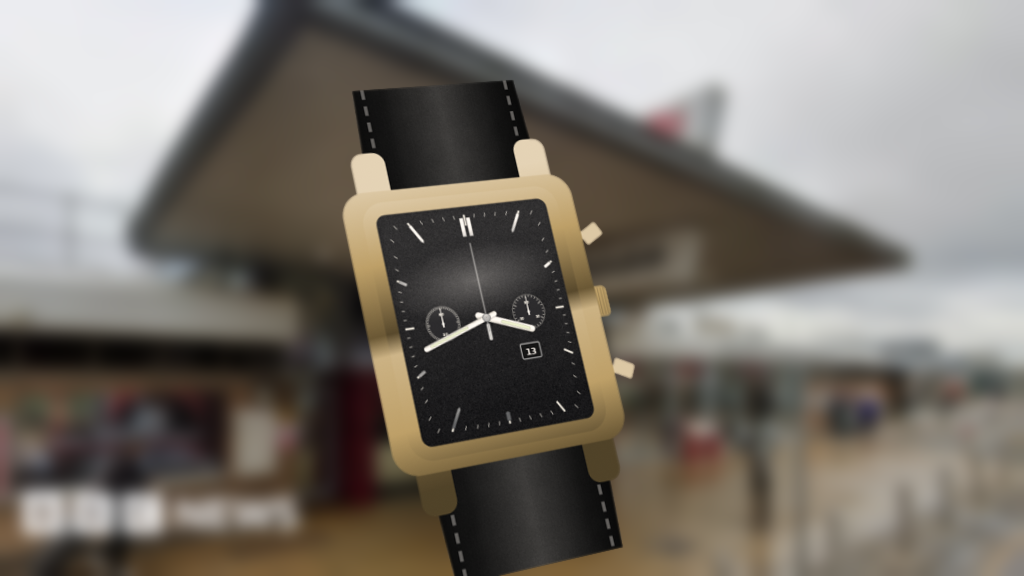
3.42
